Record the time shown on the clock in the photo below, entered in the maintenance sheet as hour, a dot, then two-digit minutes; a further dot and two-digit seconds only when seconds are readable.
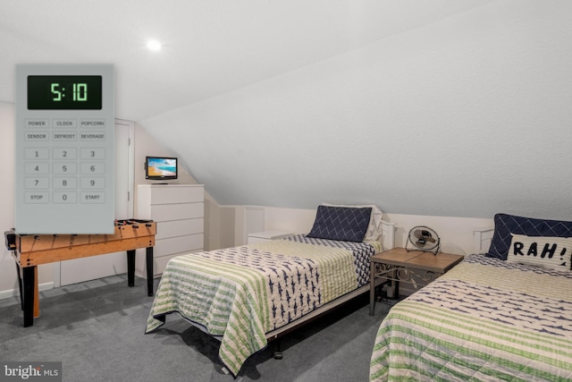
5.10
